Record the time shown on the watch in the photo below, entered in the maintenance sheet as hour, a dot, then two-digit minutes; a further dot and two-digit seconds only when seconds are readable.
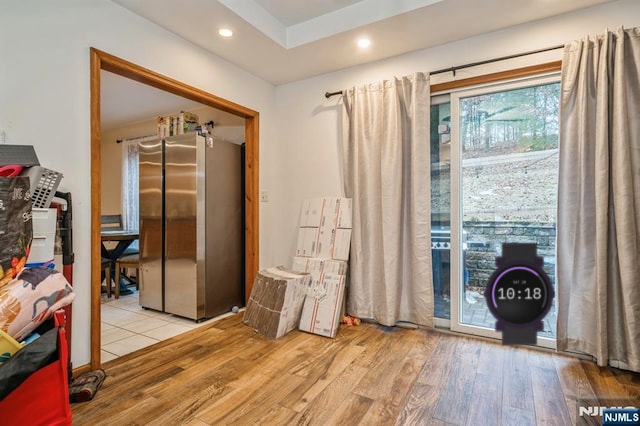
10.18
